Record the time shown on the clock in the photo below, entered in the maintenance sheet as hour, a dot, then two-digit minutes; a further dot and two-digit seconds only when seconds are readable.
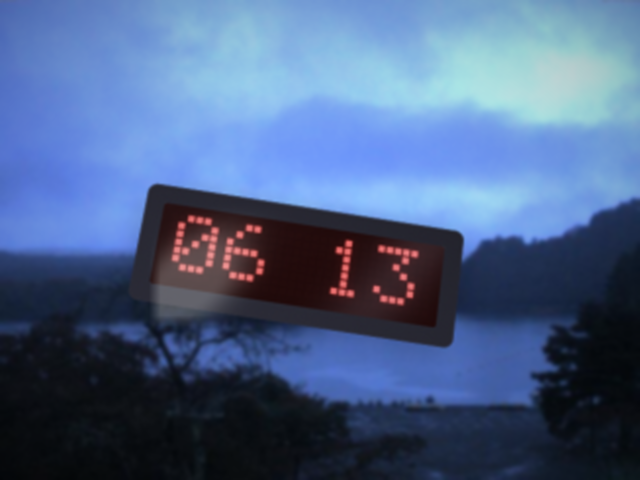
6.13
